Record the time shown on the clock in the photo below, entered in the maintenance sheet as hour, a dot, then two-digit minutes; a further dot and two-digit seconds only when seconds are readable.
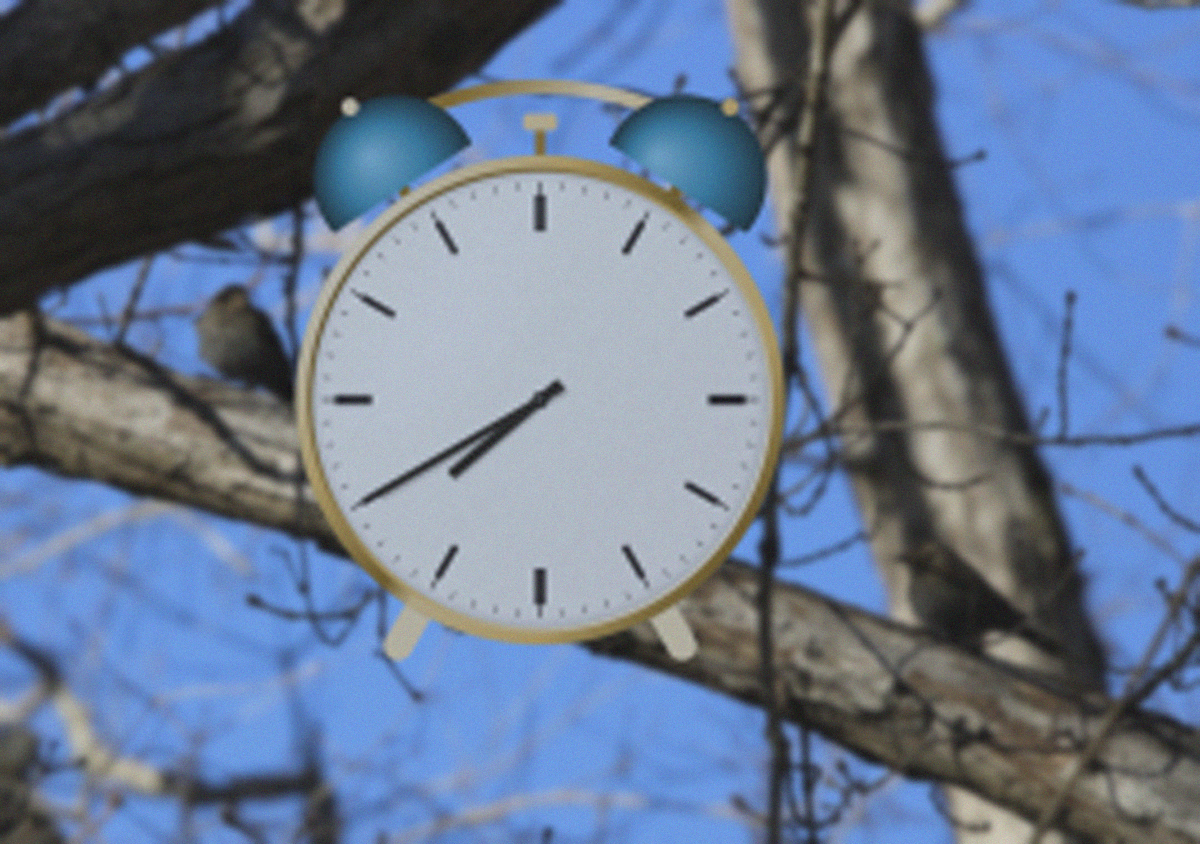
7.40
